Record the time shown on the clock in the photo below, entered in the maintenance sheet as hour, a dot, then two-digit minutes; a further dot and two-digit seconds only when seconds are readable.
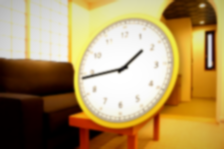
1.44
